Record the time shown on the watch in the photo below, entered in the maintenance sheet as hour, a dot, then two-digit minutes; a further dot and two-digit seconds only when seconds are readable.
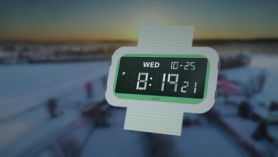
8.19.21
